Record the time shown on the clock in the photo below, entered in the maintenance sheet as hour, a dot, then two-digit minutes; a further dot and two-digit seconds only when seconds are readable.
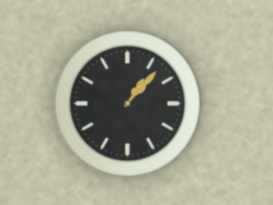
1.07
